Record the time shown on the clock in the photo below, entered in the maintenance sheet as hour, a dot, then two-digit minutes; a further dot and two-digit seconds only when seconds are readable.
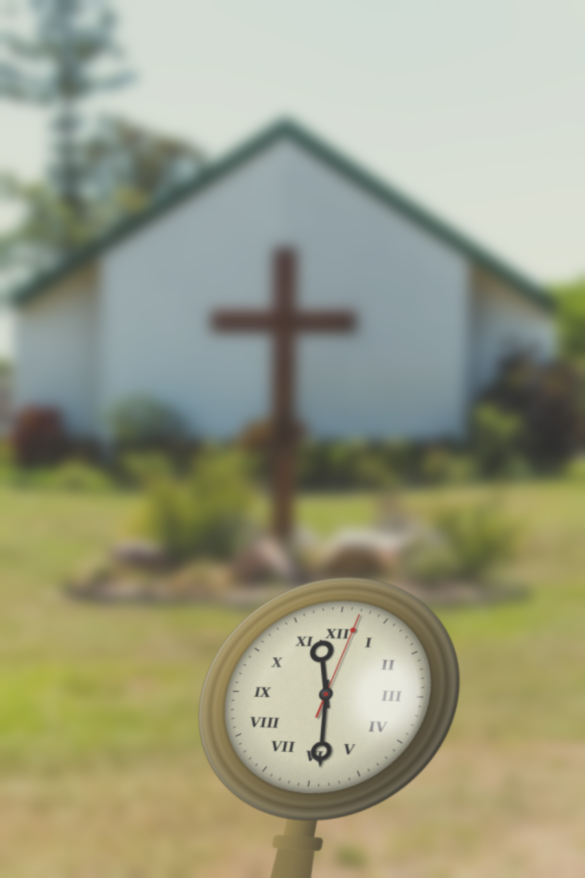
11.29.02
